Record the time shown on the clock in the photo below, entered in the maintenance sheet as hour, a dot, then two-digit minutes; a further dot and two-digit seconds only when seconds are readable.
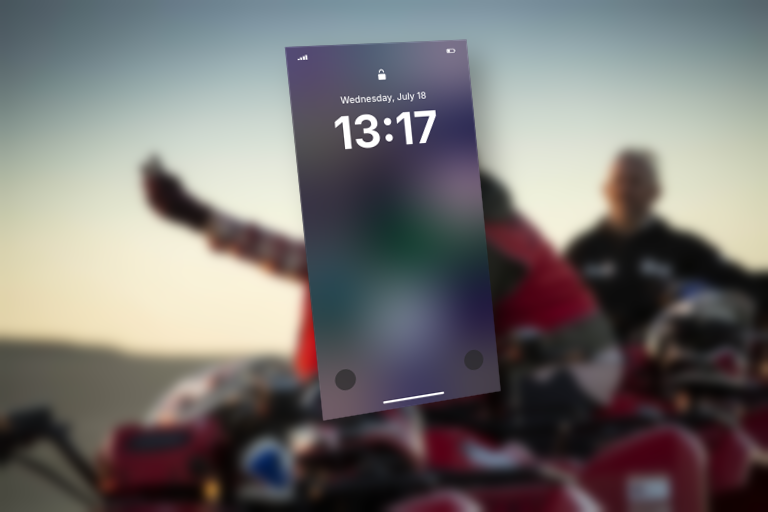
13.17
